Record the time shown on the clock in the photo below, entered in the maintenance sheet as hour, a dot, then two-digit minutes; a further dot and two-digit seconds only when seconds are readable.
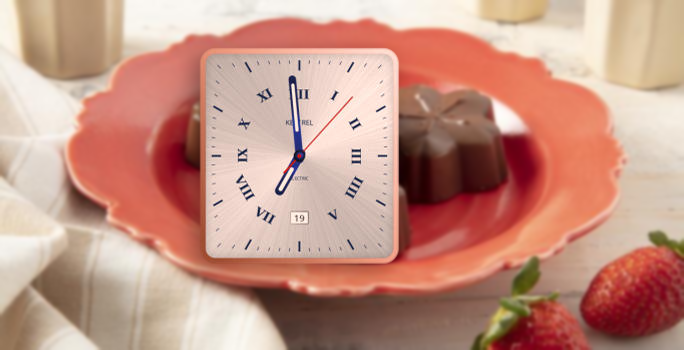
6.59.07
